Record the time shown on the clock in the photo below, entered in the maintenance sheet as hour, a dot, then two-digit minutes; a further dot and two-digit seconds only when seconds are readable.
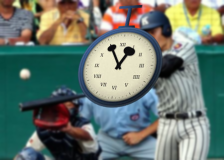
12.55
